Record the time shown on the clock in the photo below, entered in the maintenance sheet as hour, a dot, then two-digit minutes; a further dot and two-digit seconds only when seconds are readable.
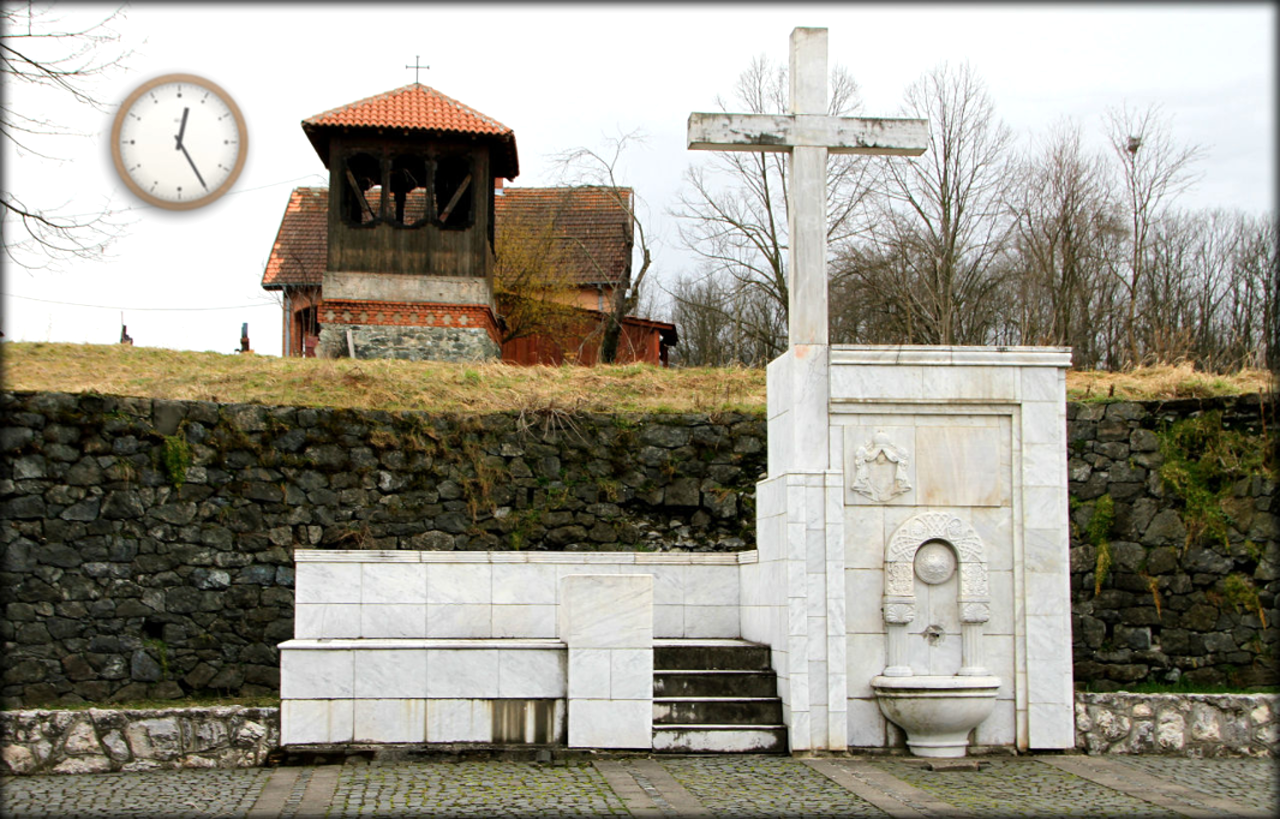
12.25
